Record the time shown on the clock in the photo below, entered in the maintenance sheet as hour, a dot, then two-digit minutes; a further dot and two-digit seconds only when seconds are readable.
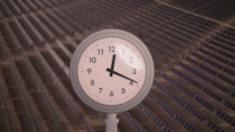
12.19
